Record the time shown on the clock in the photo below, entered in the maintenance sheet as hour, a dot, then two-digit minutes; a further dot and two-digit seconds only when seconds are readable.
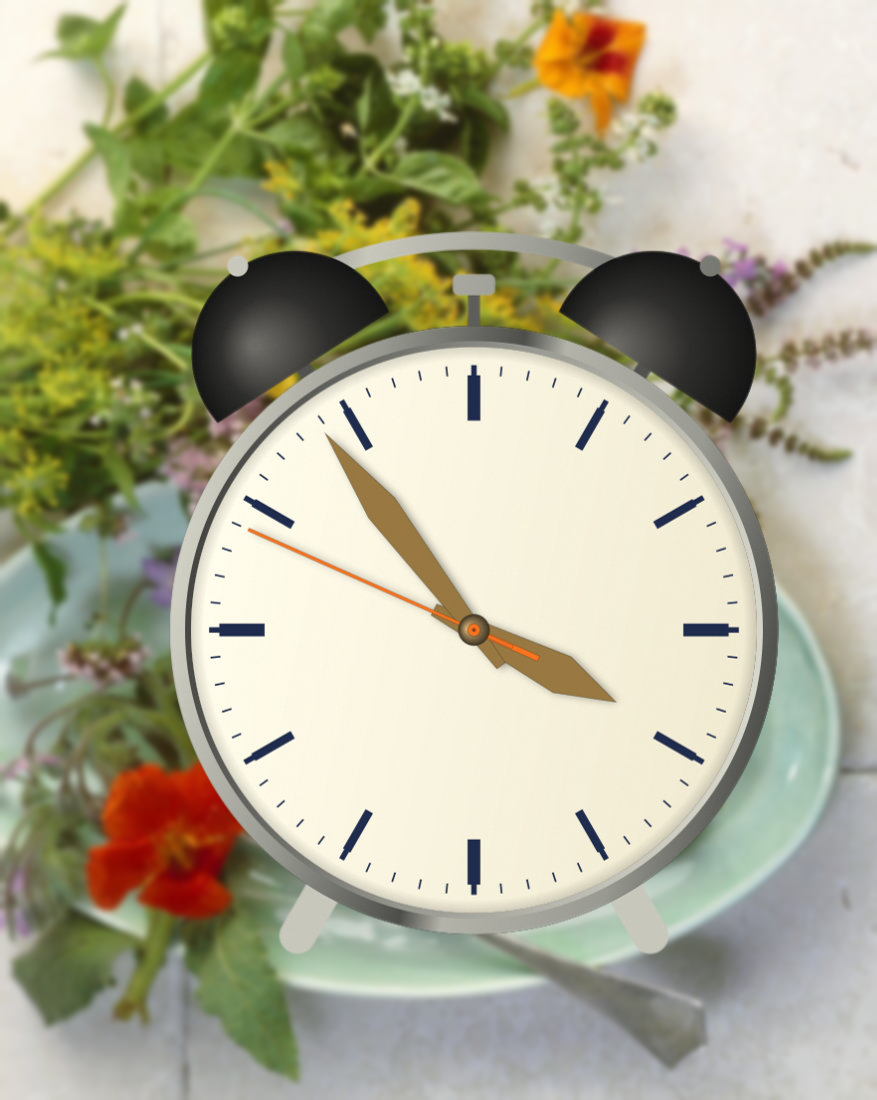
3.53.49
